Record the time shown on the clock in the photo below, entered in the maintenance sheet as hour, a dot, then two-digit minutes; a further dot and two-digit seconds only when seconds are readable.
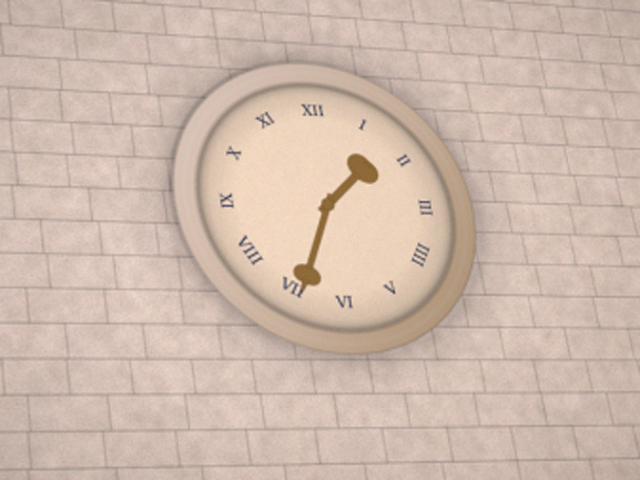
1.34
